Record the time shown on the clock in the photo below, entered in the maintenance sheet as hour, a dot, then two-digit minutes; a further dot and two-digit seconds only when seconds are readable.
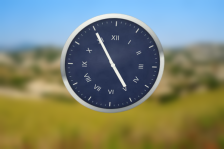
4.55
